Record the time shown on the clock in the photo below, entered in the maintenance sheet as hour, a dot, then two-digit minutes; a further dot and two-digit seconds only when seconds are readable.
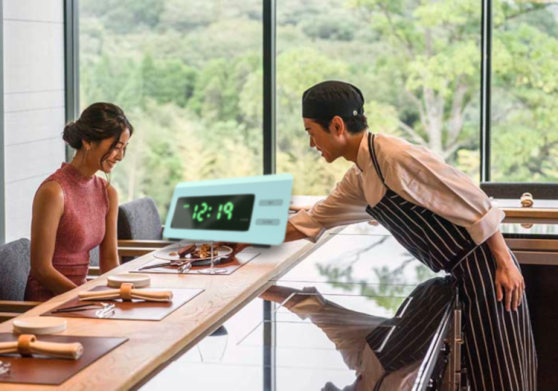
12.19
